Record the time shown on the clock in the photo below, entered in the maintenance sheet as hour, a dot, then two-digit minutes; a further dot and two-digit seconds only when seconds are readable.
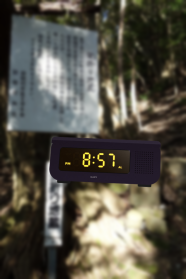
8.57
